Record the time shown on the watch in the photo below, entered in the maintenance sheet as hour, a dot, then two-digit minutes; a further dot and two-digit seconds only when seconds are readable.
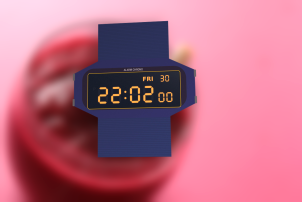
22.02.00
